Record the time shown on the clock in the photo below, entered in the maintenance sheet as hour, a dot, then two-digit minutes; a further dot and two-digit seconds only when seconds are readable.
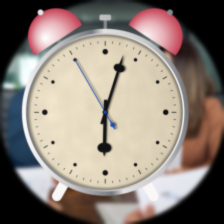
6.02.55
